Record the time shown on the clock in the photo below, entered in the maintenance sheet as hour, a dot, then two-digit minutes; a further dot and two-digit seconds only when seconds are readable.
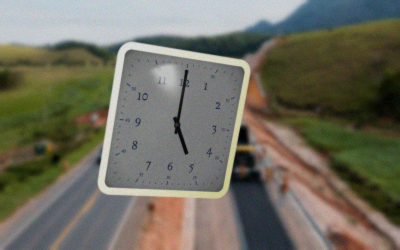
5.00
